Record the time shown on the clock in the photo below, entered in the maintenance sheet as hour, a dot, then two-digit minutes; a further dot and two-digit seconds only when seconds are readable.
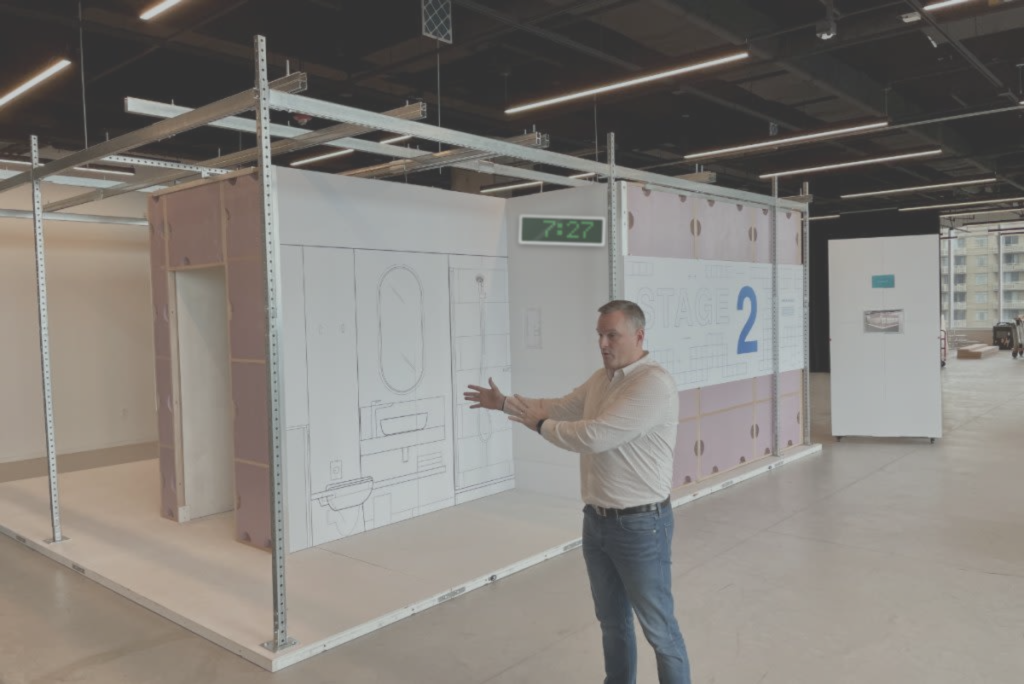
7.27
